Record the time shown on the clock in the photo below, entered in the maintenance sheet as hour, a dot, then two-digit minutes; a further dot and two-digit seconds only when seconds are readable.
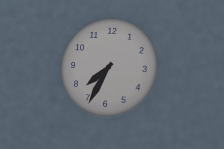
7.34
